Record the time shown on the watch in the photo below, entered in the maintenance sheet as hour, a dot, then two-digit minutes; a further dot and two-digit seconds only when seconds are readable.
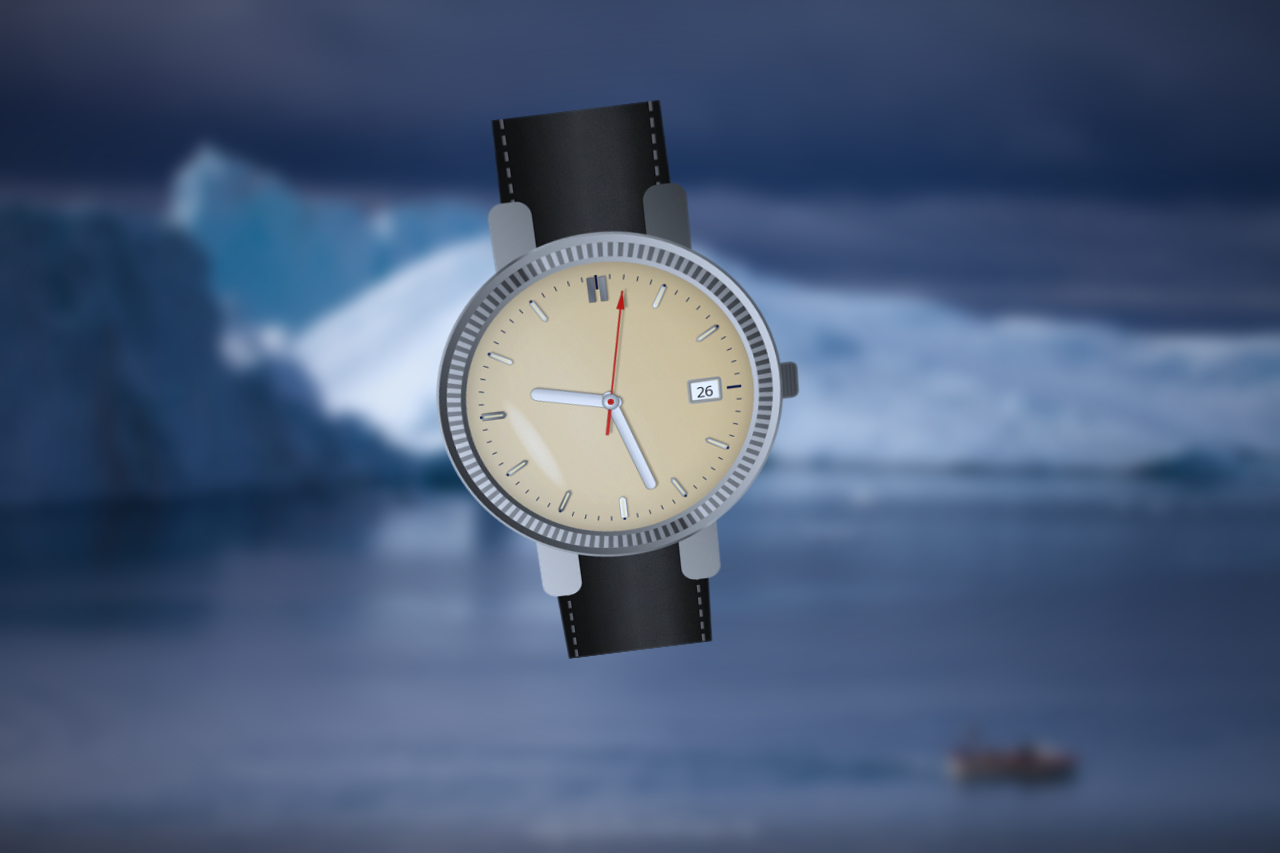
9.27.02
